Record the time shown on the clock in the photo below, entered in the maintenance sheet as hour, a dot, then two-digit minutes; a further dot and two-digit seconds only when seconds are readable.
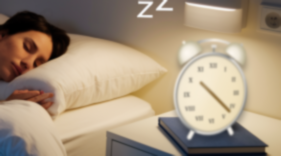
10.22
